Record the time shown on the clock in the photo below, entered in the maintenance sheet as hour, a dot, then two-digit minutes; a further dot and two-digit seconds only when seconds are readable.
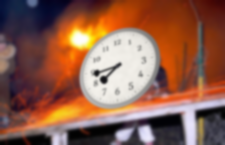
7.44
